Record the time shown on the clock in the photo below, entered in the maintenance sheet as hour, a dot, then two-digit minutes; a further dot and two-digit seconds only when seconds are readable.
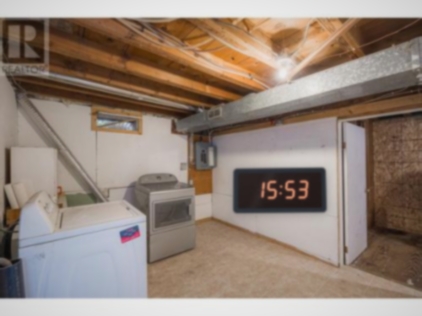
15.53
